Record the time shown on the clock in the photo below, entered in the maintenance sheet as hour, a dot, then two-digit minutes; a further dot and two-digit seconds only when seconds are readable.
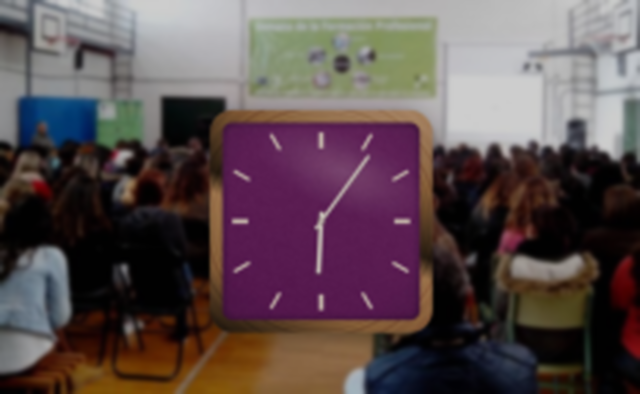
6.06
